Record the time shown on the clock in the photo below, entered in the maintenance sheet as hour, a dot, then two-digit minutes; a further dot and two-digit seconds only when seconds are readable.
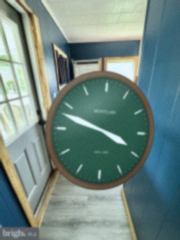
3.48
